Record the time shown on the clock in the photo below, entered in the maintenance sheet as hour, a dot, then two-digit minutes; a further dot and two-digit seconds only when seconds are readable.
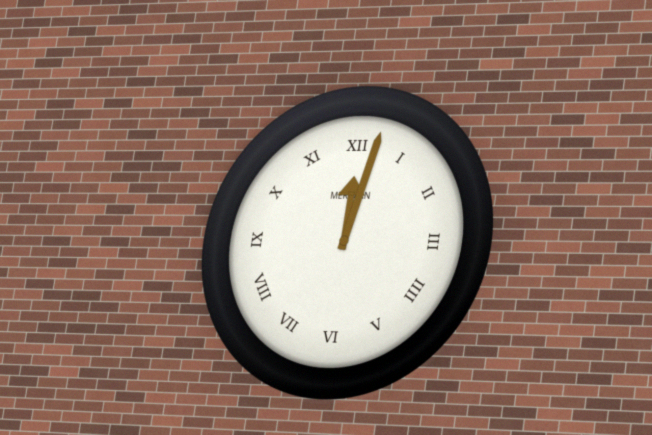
12.02
